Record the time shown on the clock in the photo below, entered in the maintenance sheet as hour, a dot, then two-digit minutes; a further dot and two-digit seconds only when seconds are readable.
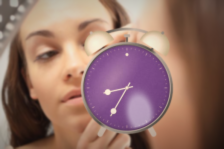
8.35
